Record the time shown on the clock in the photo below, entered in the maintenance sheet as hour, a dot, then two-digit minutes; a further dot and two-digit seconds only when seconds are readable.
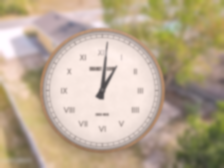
1.01
